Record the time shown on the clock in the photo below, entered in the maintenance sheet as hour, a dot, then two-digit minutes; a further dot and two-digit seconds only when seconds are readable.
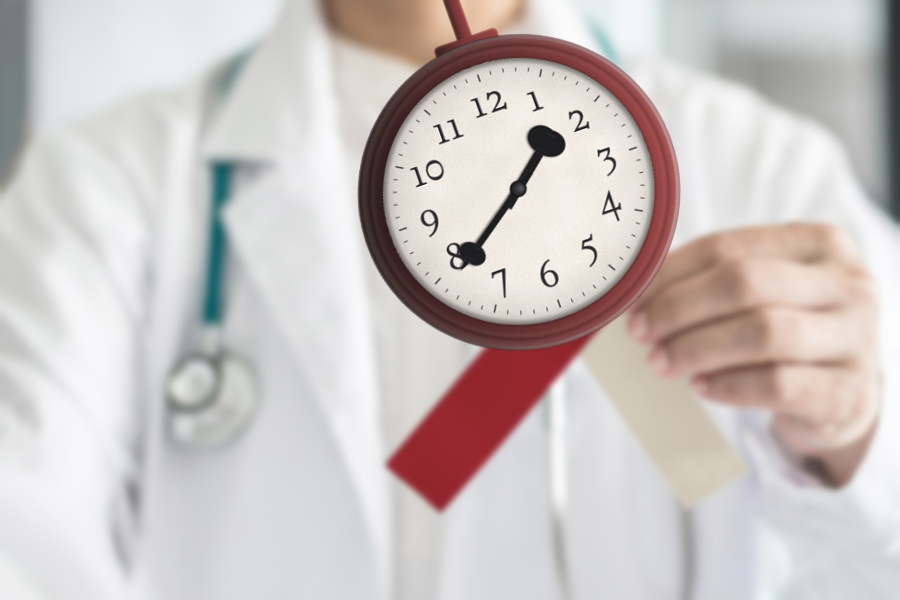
1.39
